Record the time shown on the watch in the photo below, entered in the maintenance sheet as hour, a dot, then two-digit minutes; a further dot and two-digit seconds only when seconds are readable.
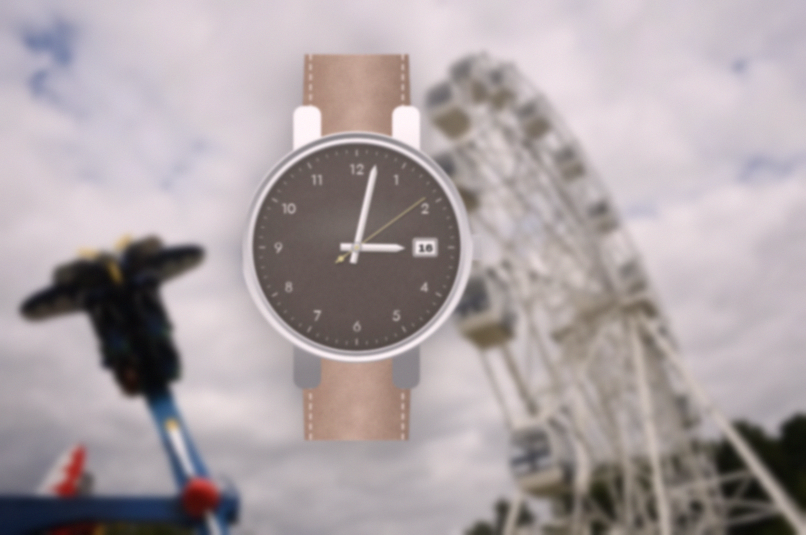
3.02.09
